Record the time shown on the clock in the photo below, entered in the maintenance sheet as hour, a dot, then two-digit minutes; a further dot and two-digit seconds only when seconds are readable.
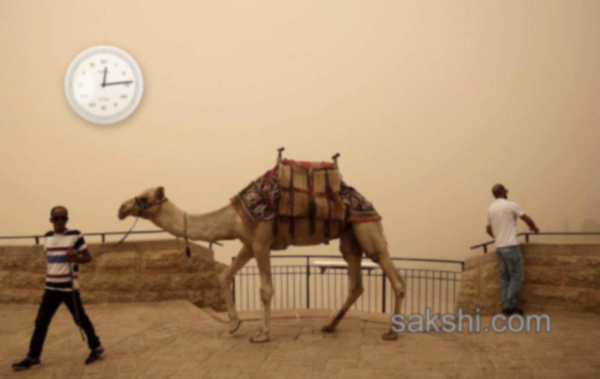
12.14
